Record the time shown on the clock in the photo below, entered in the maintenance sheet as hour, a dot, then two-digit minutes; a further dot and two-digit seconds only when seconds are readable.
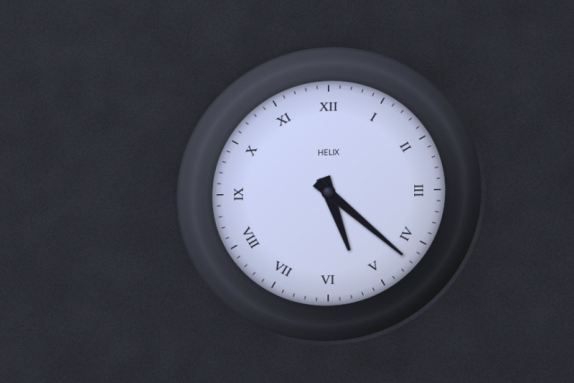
5.22
